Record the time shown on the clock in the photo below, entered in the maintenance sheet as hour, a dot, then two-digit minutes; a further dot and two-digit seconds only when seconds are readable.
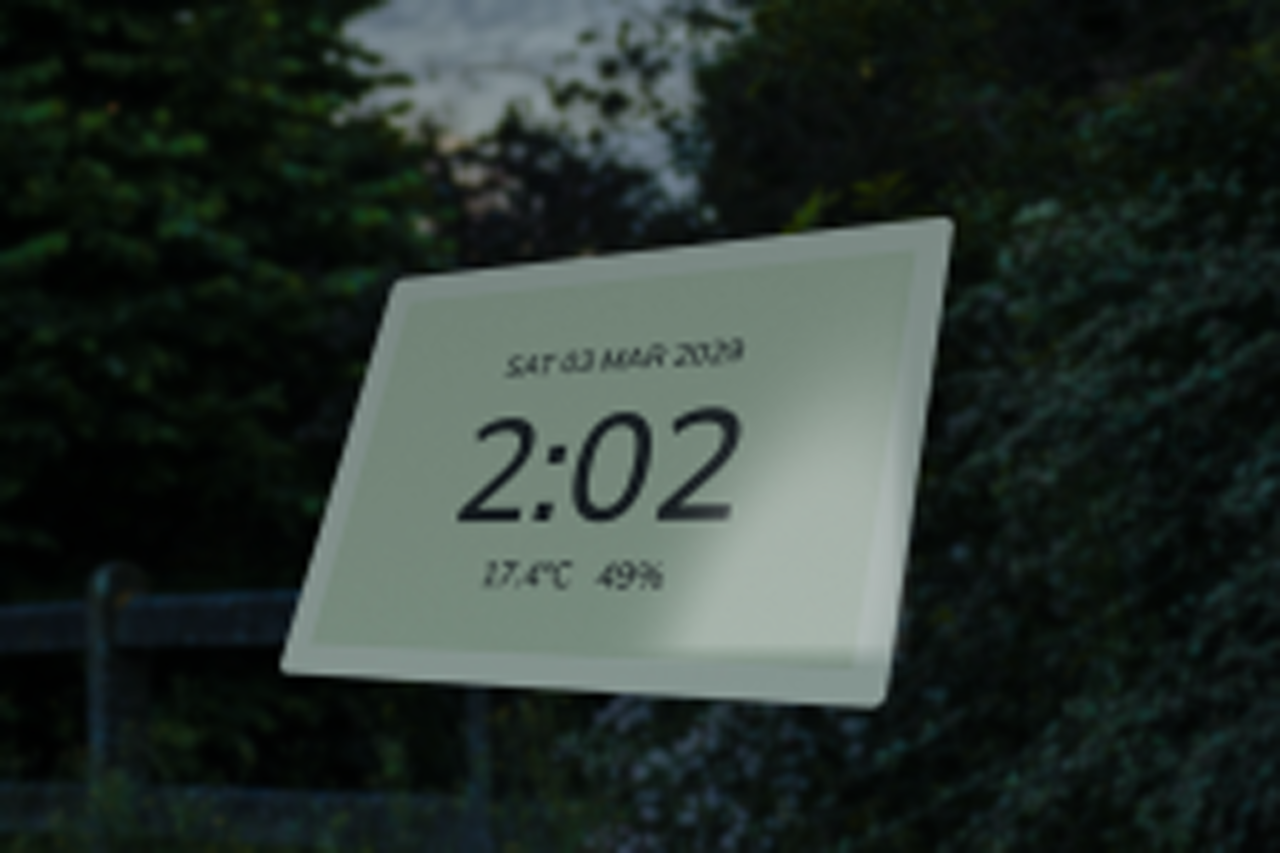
2.02
